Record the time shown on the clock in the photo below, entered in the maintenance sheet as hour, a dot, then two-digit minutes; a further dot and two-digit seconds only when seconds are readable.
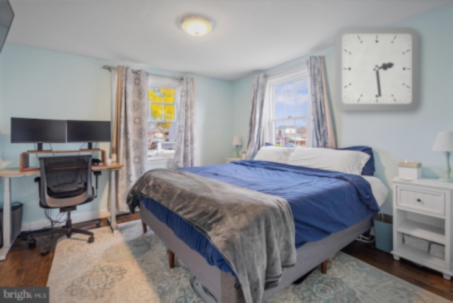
2.29
